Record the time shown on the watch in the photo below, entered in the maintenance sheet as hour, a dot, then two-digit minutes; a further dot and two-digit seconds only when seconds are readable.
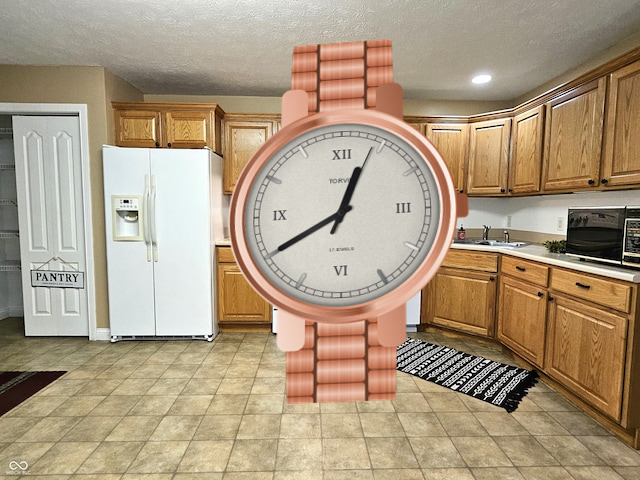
12.40.04
